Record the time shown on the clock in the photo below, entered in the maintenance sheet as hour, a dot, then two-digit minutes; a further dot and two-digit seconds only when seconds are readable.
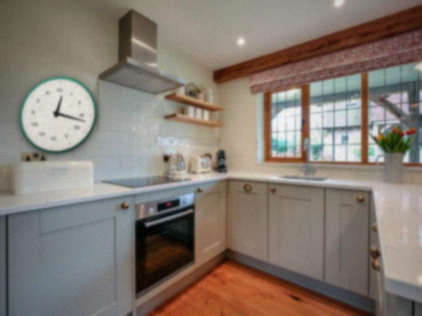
12.17
